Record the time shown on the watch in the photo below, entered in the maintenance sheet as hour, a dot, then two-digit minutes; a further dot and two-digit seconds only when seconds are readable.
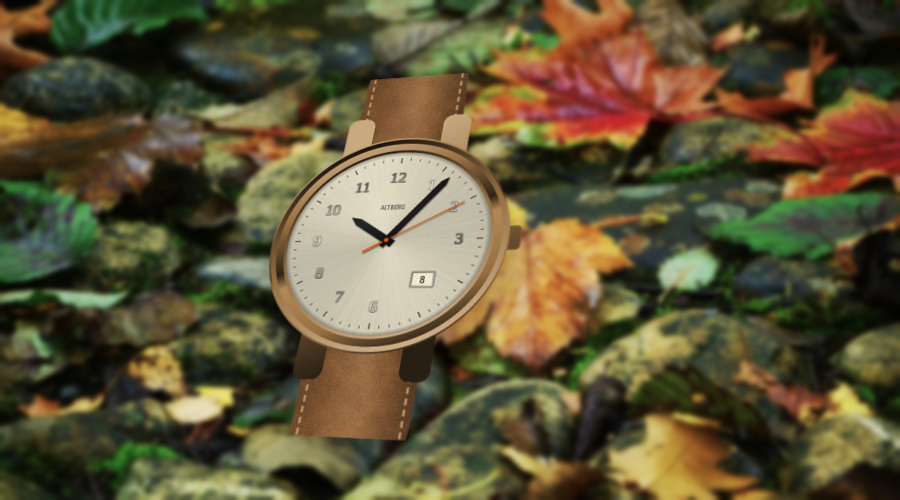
10.06.10
